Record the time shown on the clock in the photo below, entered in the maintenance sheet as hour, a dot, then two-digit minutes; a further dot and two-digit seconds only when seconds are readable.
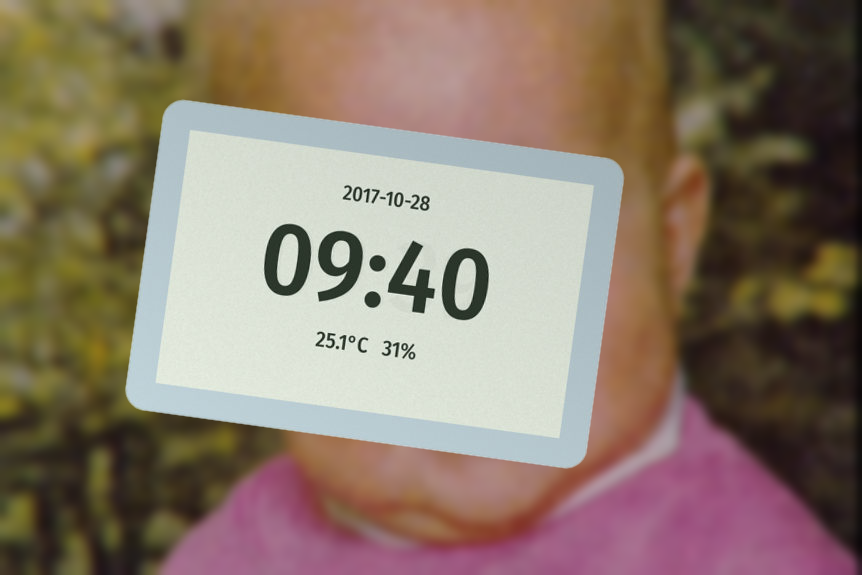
9.40
